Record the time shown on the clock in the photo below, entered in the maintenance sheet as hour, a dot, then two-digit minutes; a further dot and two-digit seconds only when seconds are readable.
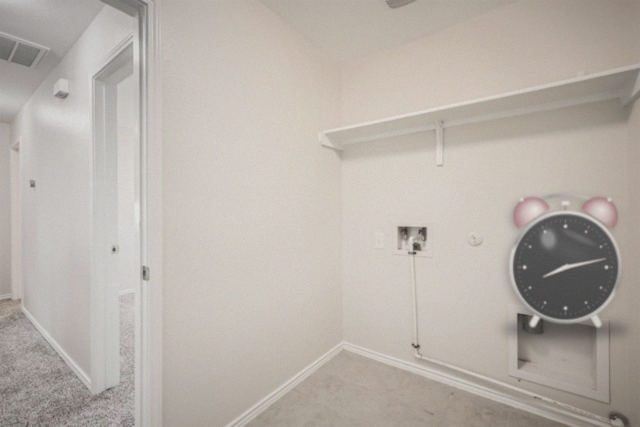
8.13
